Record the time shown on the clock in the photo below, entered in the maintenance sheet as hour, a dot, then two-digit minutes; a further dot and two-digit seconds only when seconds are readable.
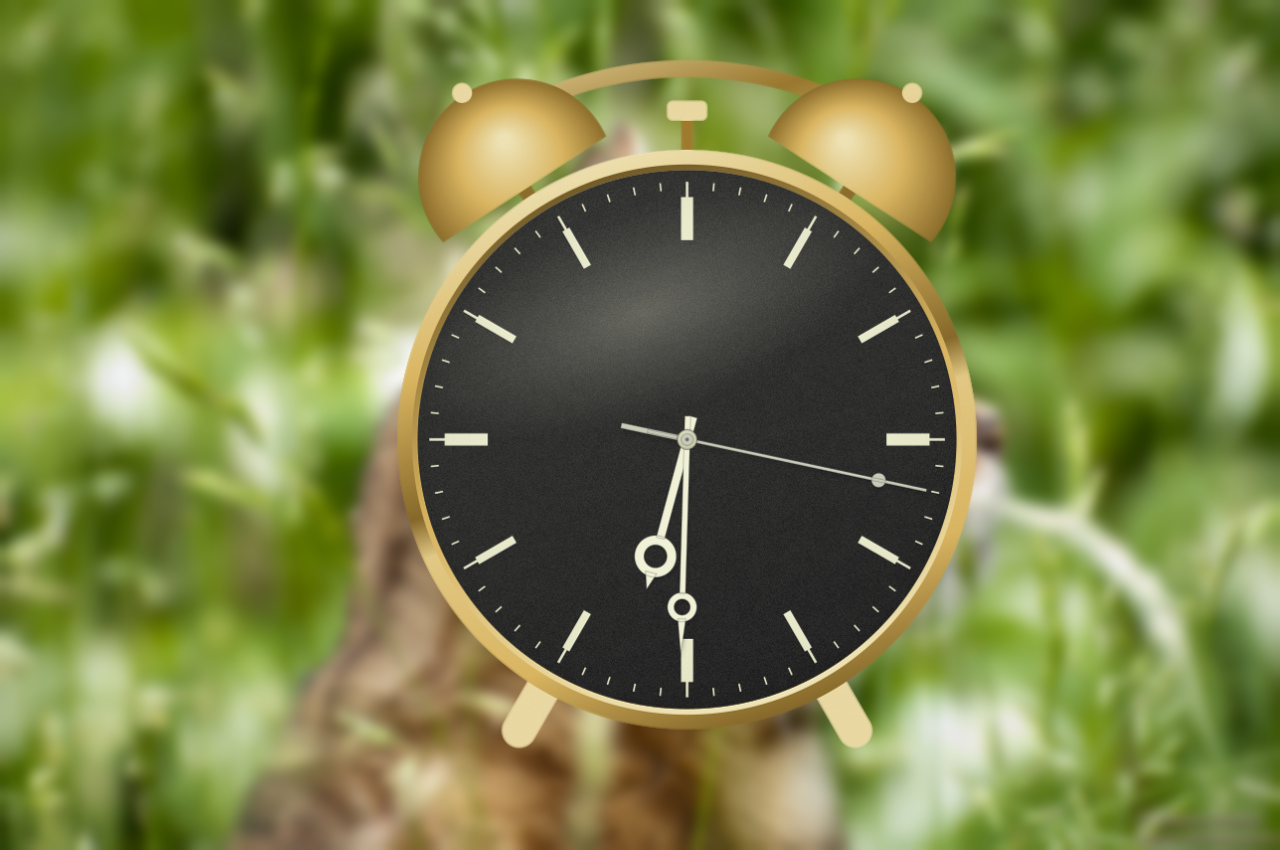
6.30.17
